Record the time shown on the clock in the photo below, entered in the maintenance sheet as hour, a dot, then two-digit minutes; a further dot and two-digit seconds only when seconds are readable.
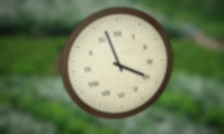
3.57
